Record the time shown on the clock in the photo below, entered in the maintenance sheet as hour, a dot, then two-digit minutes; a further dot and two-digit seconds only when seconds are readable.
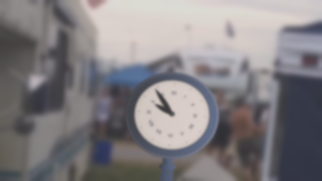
9.54
